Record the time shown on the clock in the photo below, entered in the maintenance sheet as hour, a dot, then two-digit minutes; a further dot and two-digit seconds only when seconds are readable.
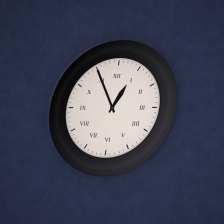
12.55
